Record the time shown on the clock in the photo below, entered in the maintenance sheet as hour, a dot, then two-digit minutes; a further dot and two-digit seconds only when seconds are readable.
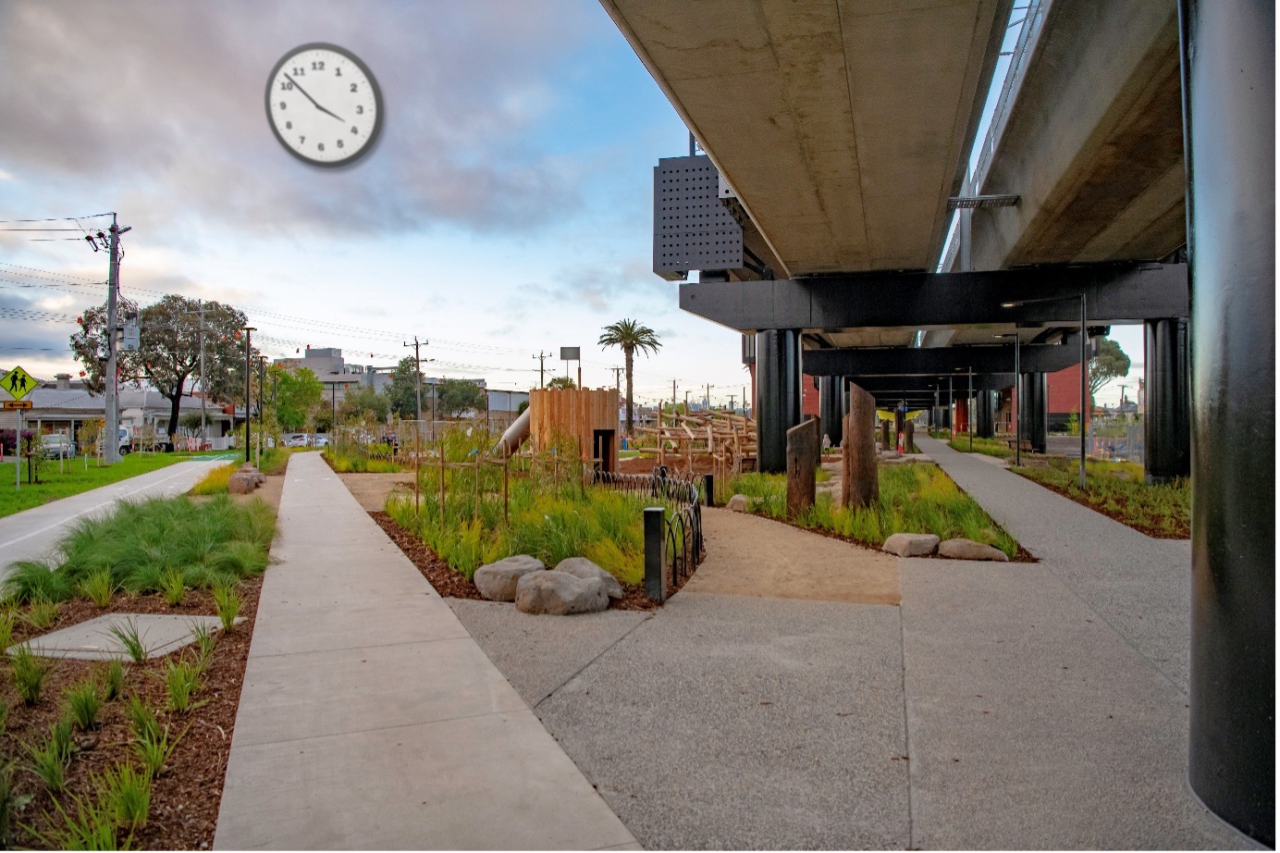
3.52
